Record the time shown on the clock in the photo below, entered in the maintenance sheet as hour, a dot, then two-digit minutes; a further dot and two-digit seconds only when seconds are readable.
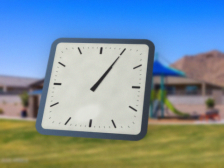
1.05
